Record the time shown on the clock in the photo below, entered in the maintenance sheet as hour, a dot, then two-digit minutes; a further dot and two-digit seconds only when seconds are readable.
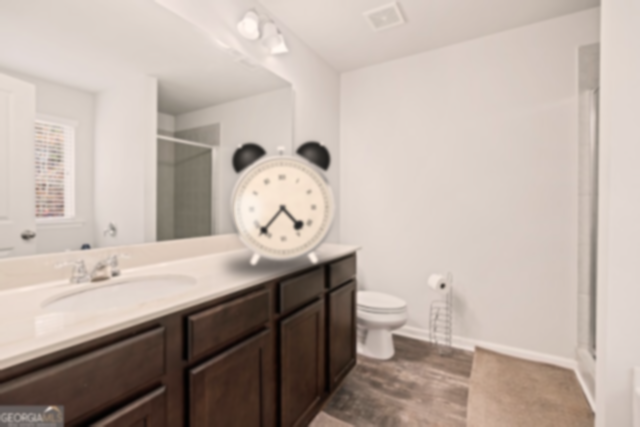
4.37
